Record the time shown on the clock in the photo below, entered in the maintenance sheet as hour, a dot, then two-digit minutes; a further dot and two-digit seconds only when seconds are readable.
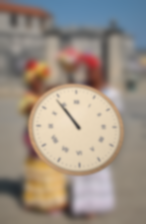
10.54
